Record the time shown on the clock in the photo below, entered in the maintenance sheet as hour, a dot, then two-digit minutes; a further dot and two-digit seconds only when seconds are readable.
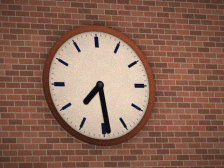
7.29
